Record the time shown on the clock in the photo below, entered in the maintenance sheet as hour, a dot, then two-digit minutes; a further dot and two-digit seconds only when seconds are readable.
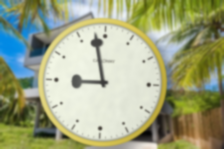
8.58
